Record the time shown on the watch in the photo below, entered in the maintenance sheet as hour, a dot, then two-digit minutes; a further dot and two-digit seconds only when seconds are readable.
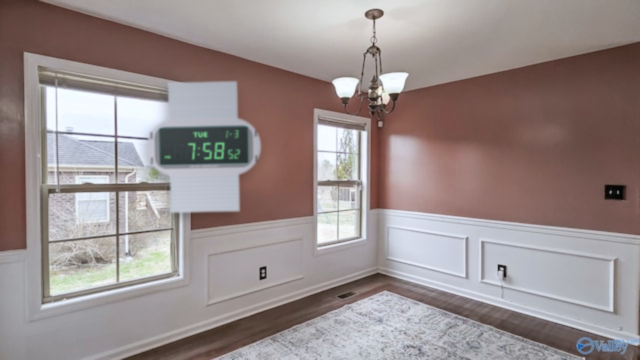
7.58
